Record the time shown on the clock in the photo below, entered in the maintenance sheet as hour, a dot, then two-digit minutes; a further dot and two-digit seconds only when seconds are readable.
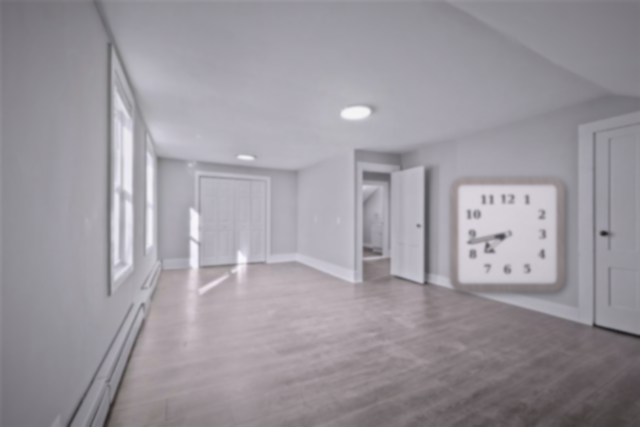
7.43
